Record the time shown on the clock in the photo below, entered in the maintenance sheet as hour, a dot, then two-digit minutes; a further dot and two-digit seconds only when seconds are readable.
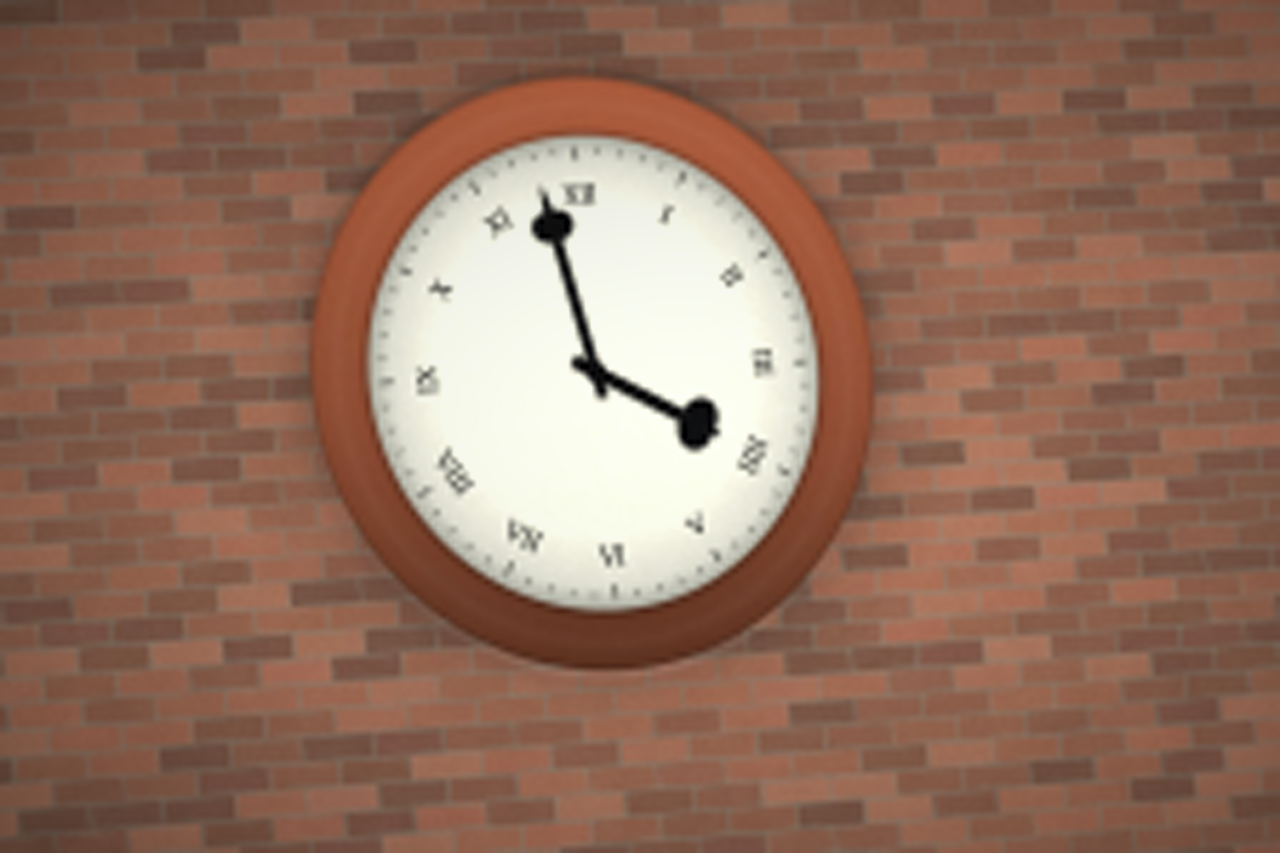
3.58
